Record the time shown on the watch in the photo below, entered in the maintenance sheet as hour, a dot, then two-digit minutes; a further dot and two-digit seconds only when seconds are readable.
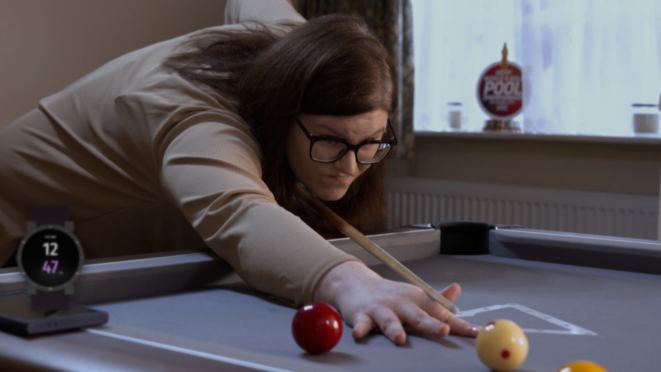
12.47
